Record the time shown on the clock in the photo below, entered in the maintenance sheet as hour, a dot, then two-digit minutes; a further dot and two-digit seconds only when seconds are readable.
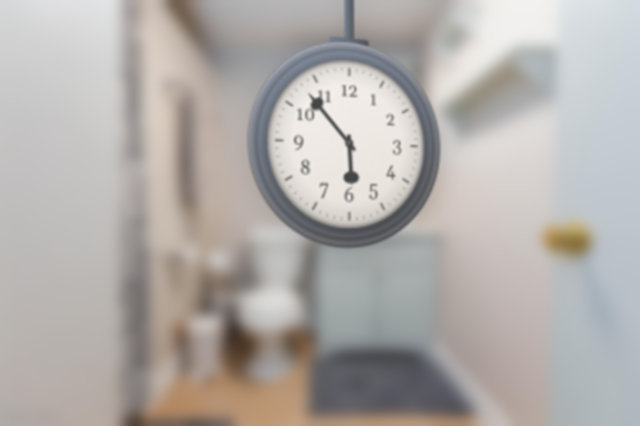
5.53
